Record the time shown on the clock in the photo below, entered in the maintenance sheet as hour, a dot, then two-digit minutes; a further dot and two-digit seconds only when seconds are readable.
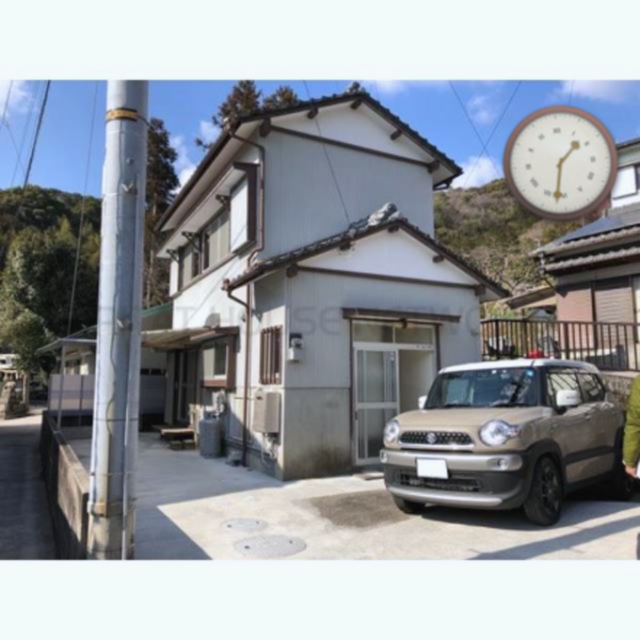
1.32
